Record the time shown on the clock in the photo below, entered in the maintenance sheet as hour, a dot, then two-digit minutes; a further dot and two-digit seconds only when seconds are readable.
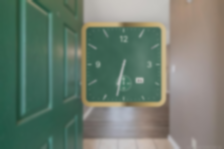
6.32
